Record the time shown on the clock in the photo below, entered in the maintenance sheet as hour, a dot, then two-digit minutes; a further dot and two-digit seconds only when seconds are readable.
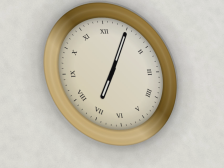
7.05
